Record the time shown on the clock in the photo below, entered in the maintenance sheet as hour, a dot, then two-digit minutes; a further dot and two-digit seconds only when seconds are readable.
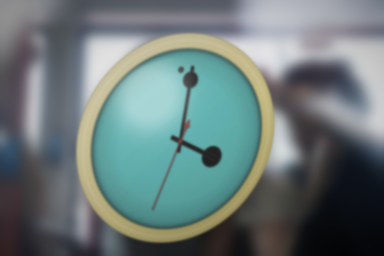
4.01.34
